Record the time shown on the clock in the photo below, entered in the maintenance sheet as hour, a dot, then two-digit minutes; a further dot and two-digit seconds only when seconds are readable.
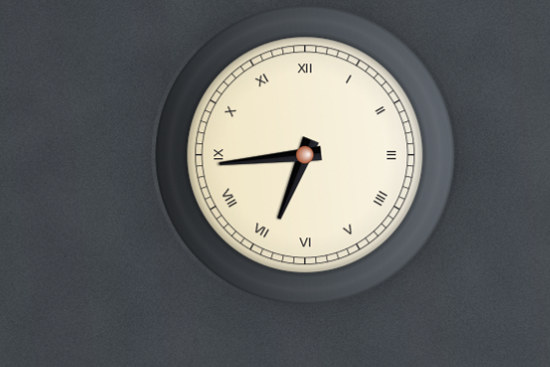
6.44
